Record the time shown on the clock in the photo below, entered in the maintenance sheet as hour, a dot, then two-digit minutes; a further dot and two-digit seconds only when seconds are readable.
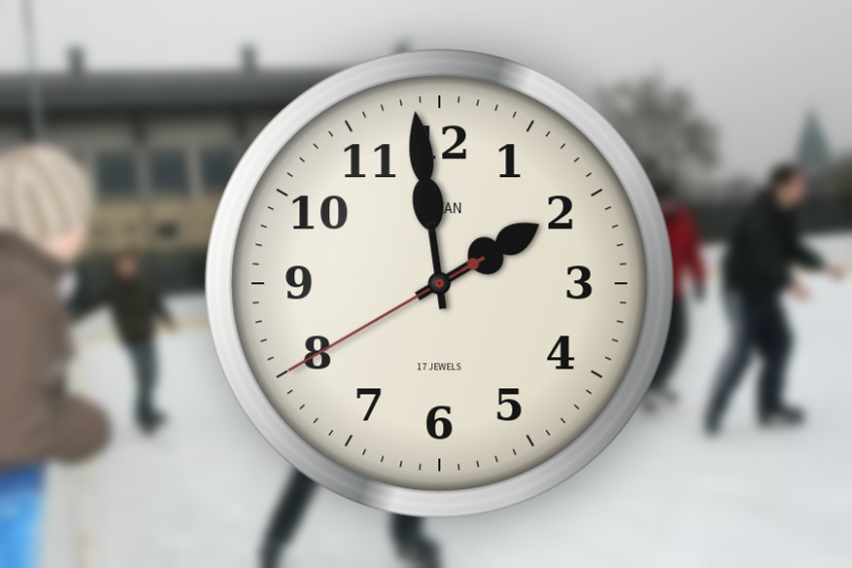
1.58.40
